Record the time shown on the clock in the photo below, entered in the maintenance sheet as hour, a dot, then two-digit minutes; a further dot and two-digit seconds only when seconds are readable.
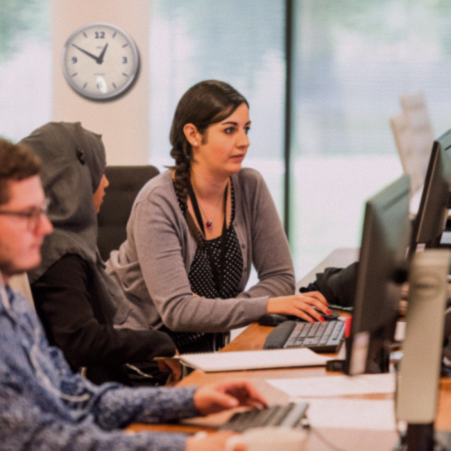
12.50
